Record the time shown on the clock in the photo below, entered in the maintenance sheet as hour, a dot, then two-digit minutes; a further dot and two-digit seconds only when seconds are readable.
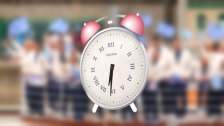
6.31
